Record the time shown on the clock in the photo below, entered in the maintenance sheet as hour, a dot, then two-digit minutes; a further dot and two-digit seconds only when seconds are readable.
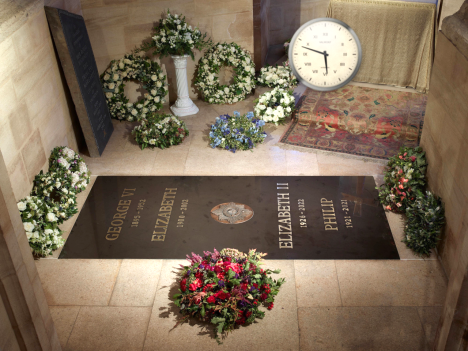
5.48
